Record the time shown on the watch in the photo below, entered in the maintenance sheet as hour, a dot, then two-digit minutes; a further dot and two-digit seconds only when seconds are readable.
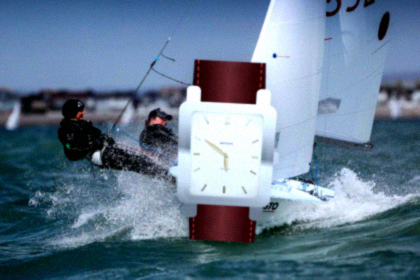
5.51
